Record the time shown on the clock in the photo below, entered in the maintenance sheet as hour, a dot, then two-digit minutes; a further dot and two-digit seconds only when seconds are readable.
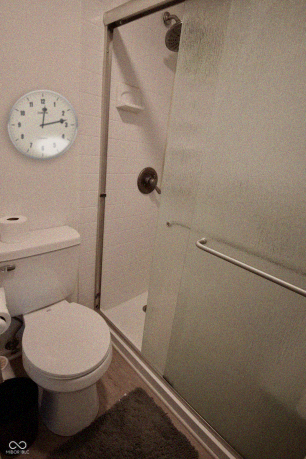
12.13
